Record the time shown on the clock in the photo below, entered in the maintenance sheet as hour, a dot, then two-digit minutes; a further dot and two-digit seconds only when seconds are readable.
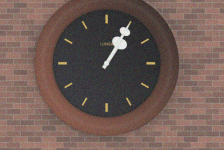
1.05
